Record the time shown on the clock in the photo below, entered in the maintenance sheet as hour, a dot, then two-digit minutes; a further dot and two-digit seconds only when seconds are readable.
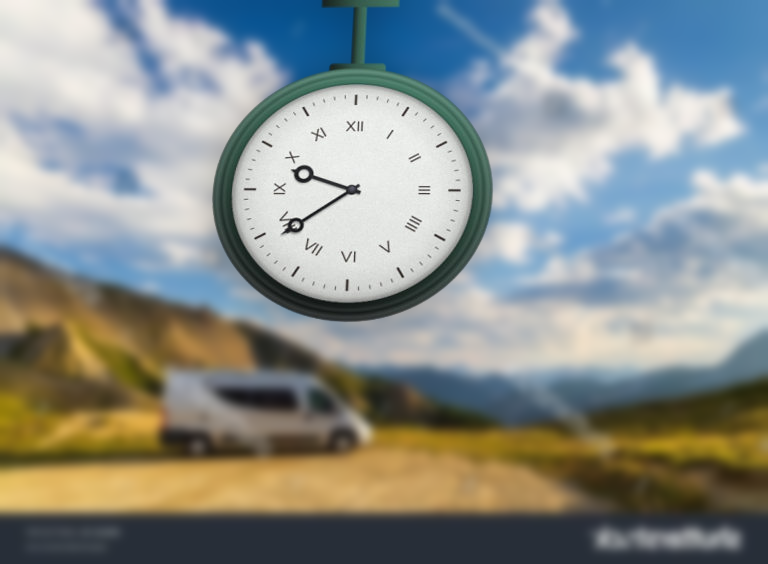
9.39
